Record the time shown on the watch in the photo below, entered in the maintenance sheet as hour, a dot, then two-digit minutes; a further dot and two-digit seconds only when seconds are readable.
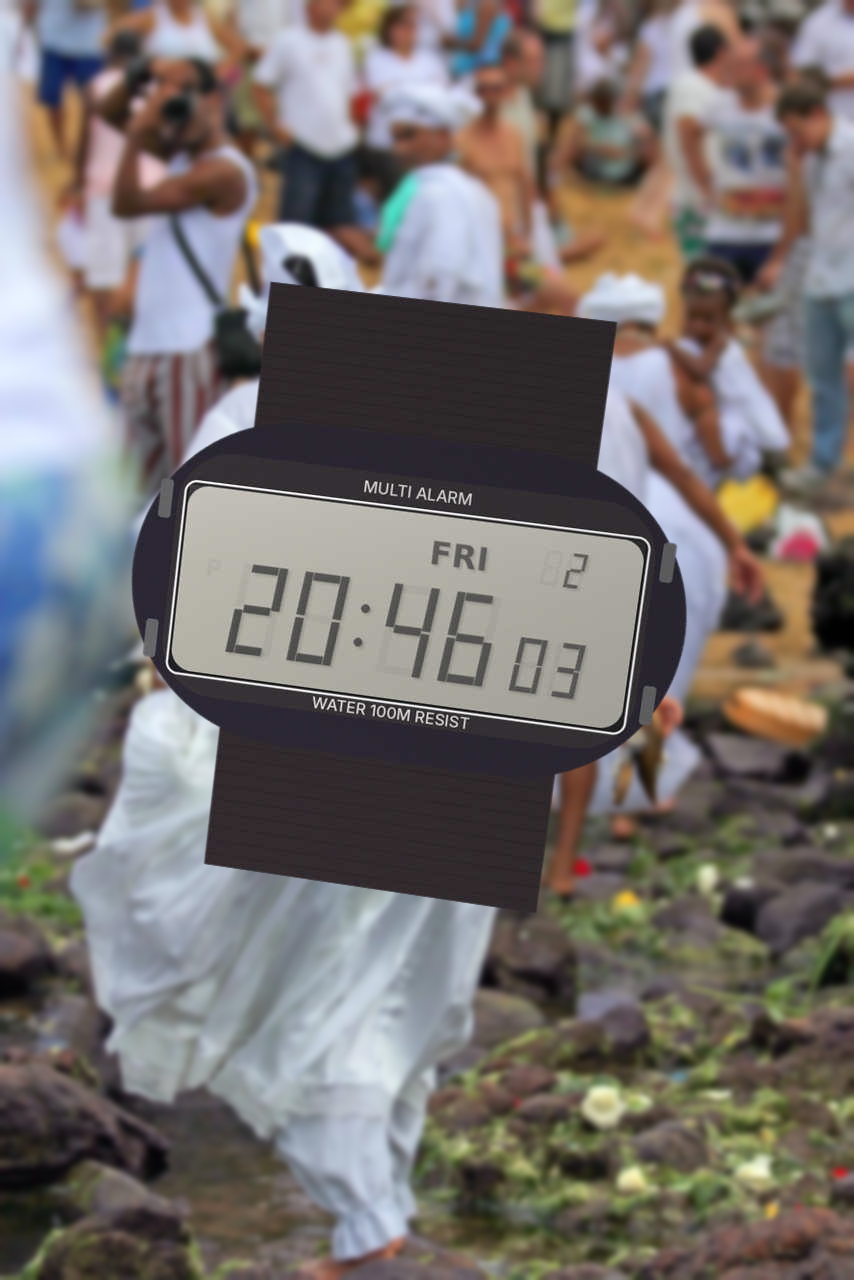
20.46.03
